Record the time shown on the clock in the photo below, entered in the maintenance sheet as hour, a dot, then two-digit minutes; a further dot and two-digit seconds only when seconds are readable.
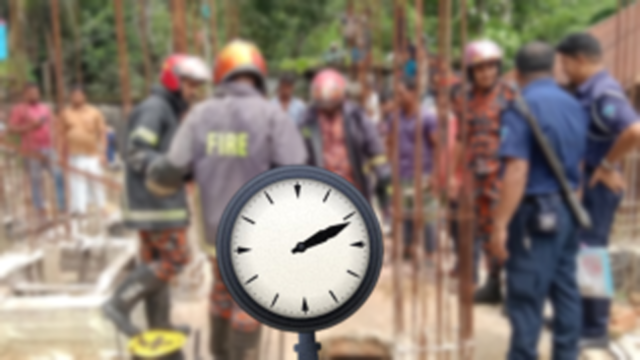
2.11
